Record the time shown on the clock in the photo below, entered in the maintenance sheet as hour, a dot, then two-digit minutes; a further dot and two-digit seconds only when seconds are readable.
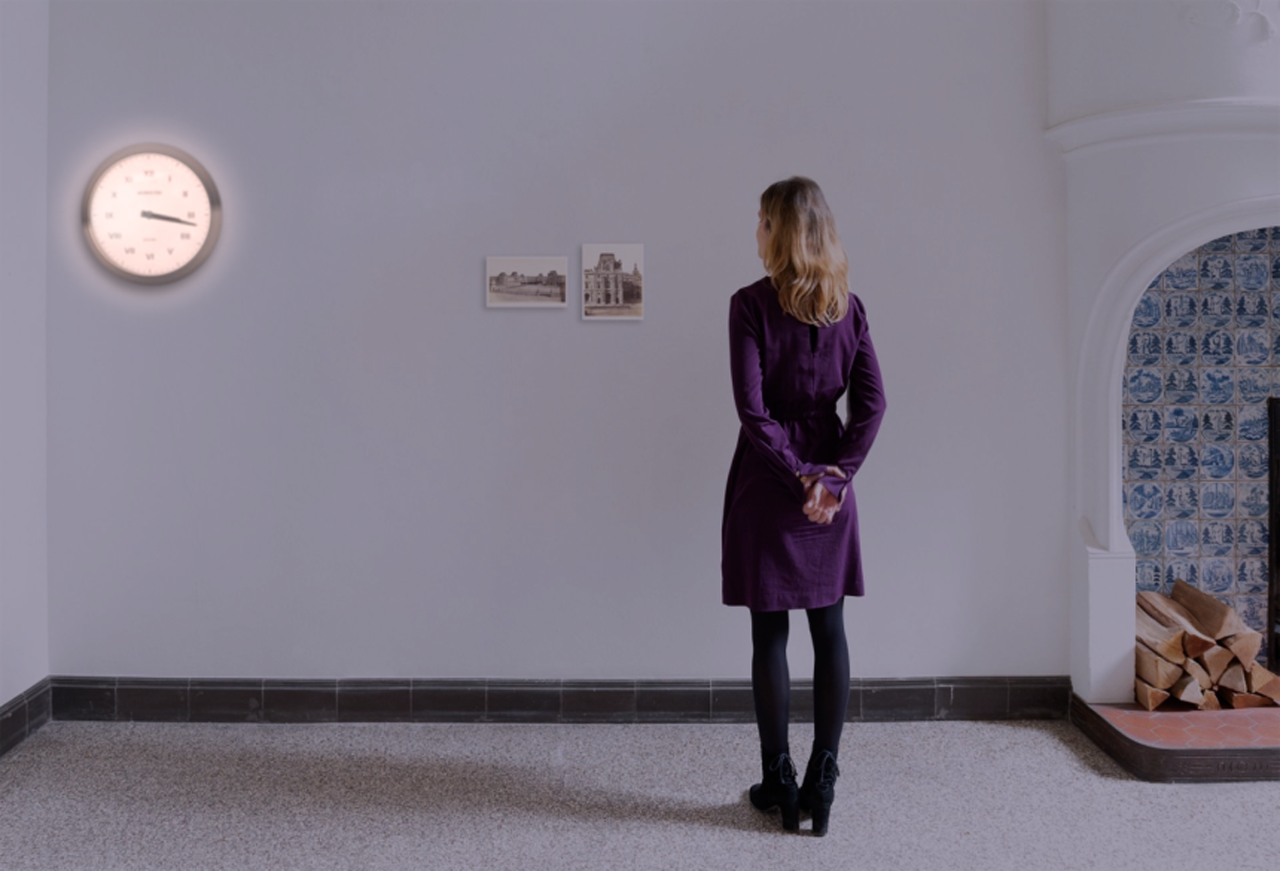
3.17
